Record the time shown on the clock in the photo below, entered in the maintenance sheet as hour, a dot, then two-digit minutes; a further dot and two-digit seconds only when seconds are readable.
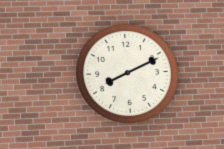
8.11
